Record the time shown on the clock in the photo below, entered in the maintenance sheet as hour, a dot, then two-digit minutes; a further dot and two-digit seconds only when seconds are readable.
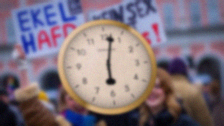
6.02
